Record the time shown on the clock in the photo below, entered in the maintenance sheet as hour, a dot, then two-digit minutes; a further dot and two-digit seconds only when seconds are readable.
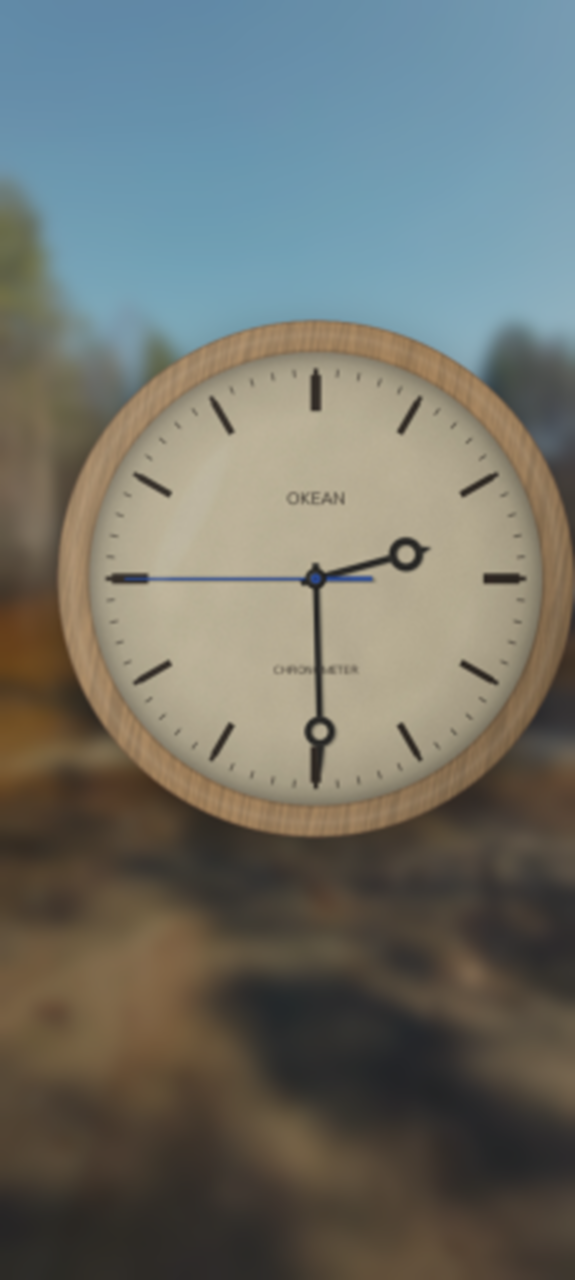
2.29.45
